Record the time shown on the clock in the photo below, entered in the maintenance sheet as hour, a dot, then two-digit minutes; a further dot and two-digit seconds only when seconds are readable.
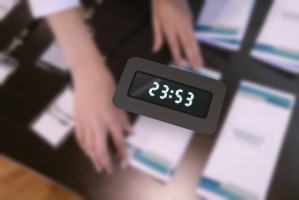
23.53
